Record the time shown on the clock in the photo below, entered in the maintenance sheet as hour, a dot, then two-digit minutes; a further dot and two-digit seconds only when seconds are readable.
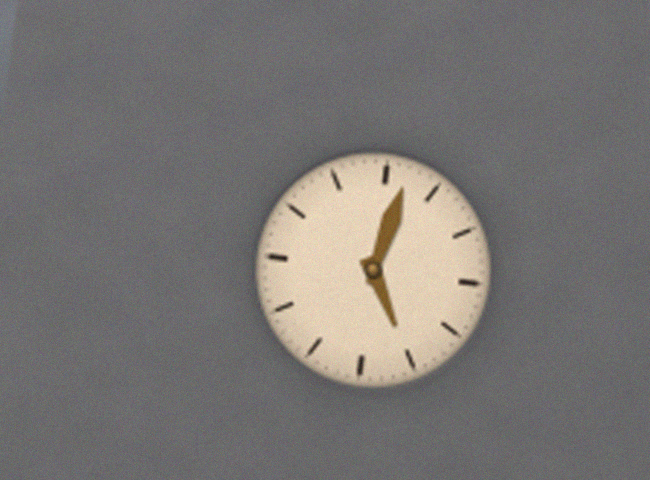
5.02
